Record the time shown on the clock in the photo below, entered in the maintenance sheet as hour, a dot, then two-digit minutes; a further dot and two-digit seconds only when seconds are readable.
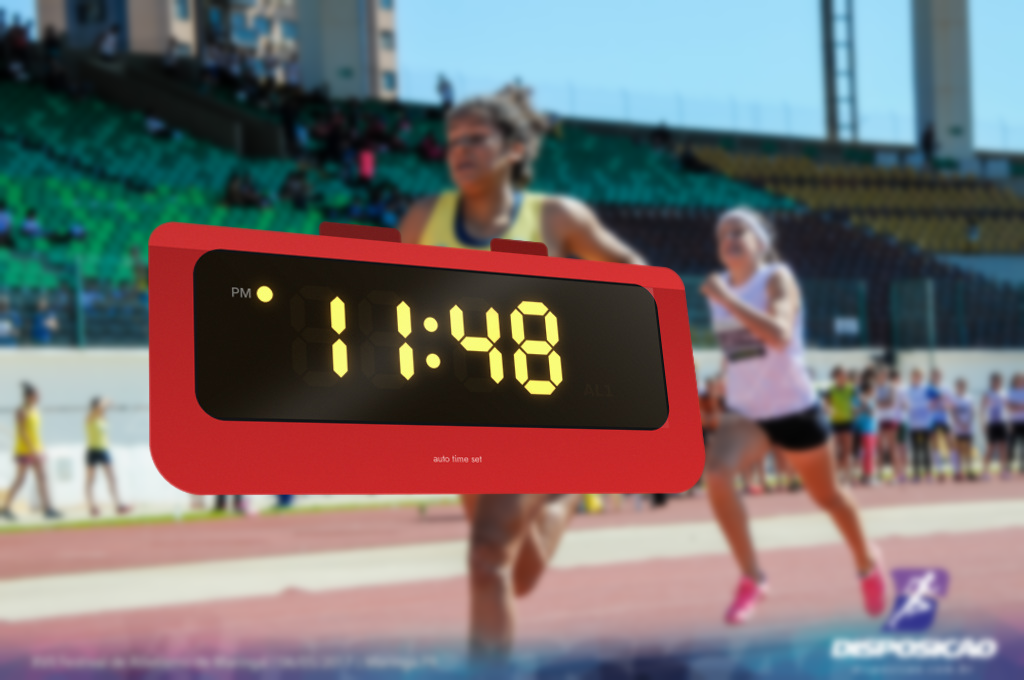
11.48
